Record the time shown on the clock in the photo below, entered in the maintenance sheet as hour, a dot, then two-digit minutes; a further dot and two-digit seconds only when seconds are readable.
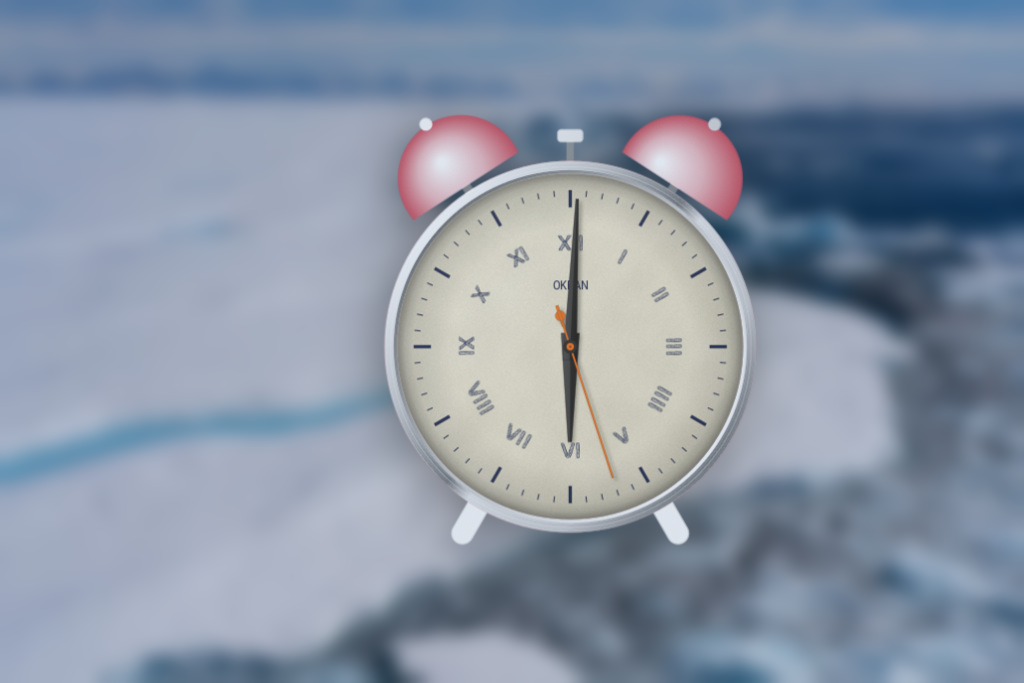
6.00.27
